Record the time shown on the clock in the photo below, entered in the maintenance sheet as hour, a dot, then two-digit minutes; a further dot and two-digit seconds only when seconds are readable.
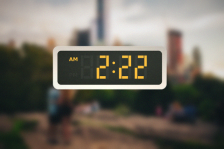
2.22
